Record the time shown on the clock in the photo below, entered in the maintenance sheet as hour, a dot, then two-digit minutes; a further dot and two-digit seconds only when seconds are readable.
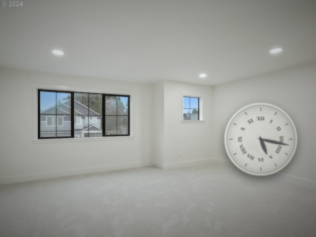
5.17
